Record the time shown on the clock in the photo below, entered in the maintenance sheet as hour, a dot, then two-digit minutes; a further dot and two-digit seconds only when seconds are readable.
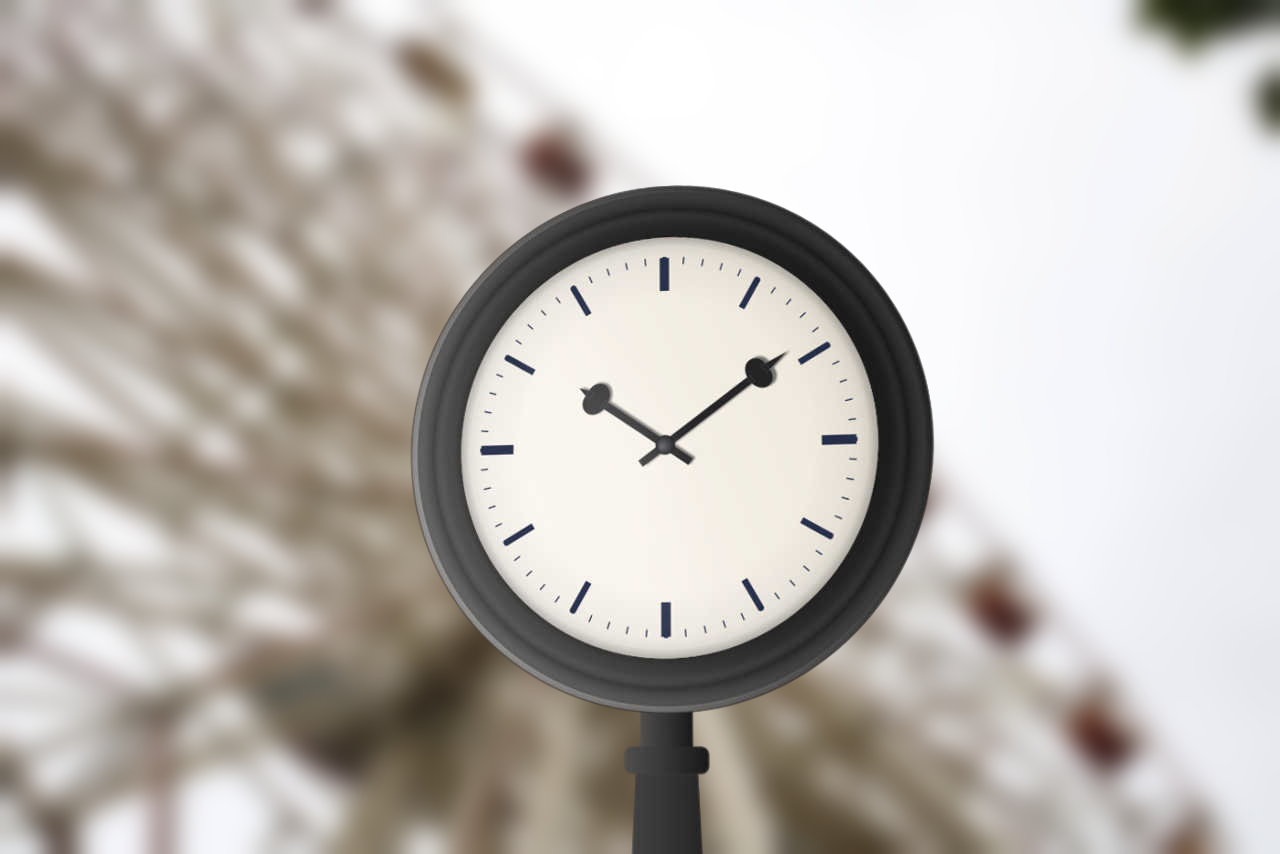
10.09
